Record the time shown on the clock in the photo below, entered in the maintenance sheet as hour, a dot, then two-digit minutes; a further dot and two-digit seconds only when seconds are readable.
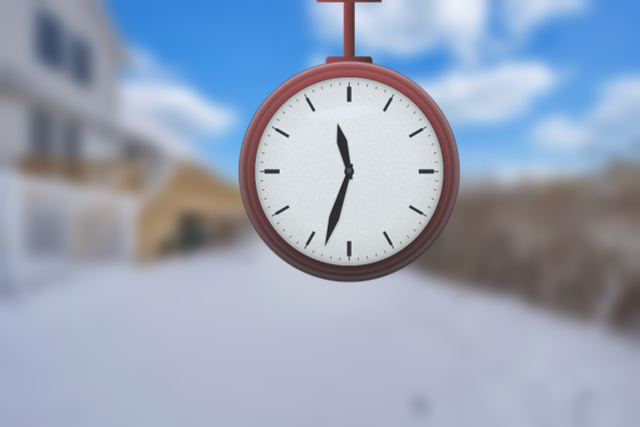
11.33
